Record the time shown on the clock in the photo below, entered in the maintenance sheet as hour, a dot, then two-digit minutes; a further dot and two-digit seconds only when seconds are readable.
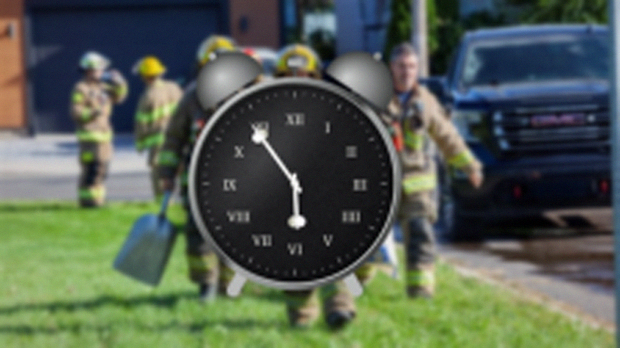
5.54
